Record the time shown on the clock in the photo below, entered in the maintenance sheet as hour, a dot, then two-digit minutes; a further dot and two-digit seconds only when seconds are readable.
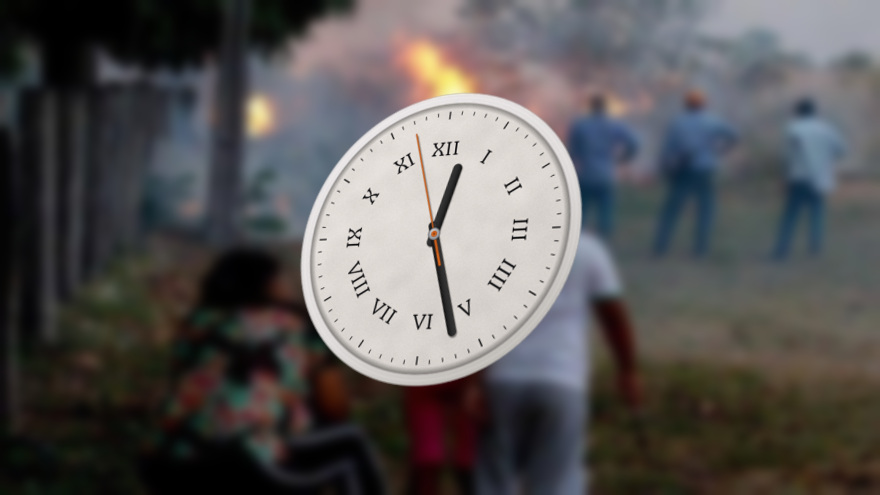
12.26.57
